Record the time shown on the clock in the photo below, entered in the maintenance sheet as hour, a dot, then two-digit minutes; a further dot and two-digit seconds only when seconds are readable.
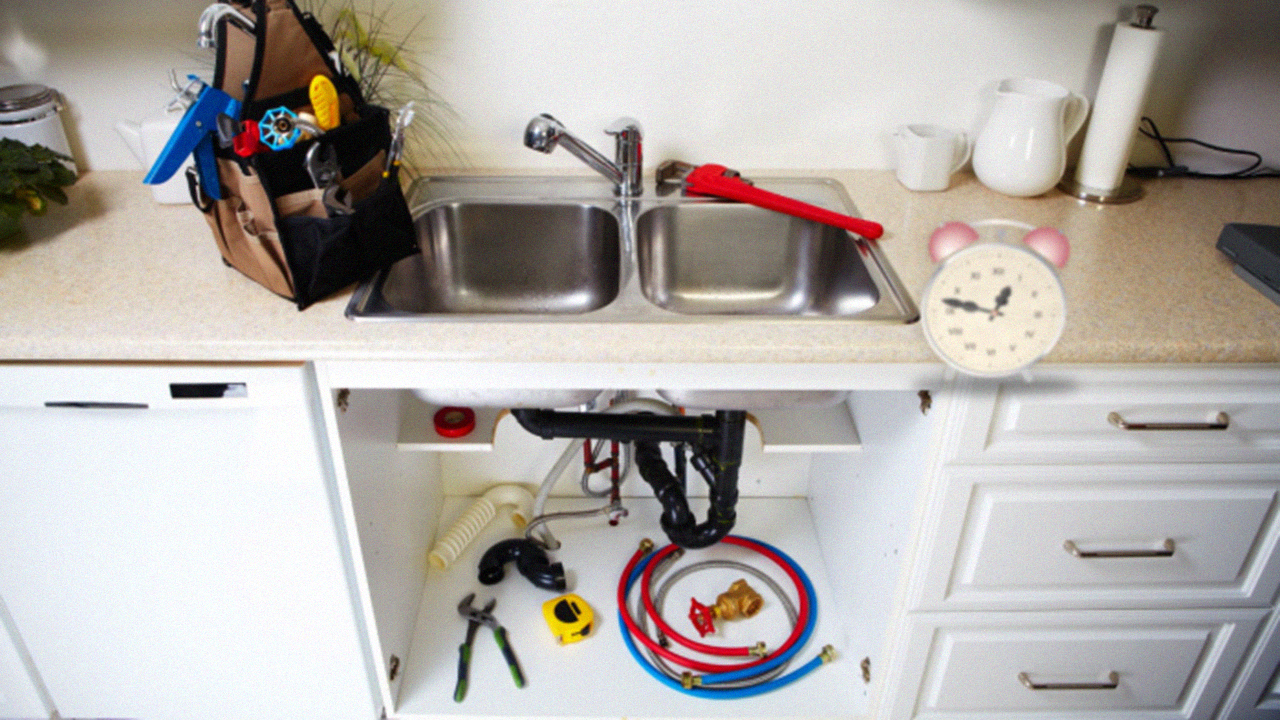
12.47
